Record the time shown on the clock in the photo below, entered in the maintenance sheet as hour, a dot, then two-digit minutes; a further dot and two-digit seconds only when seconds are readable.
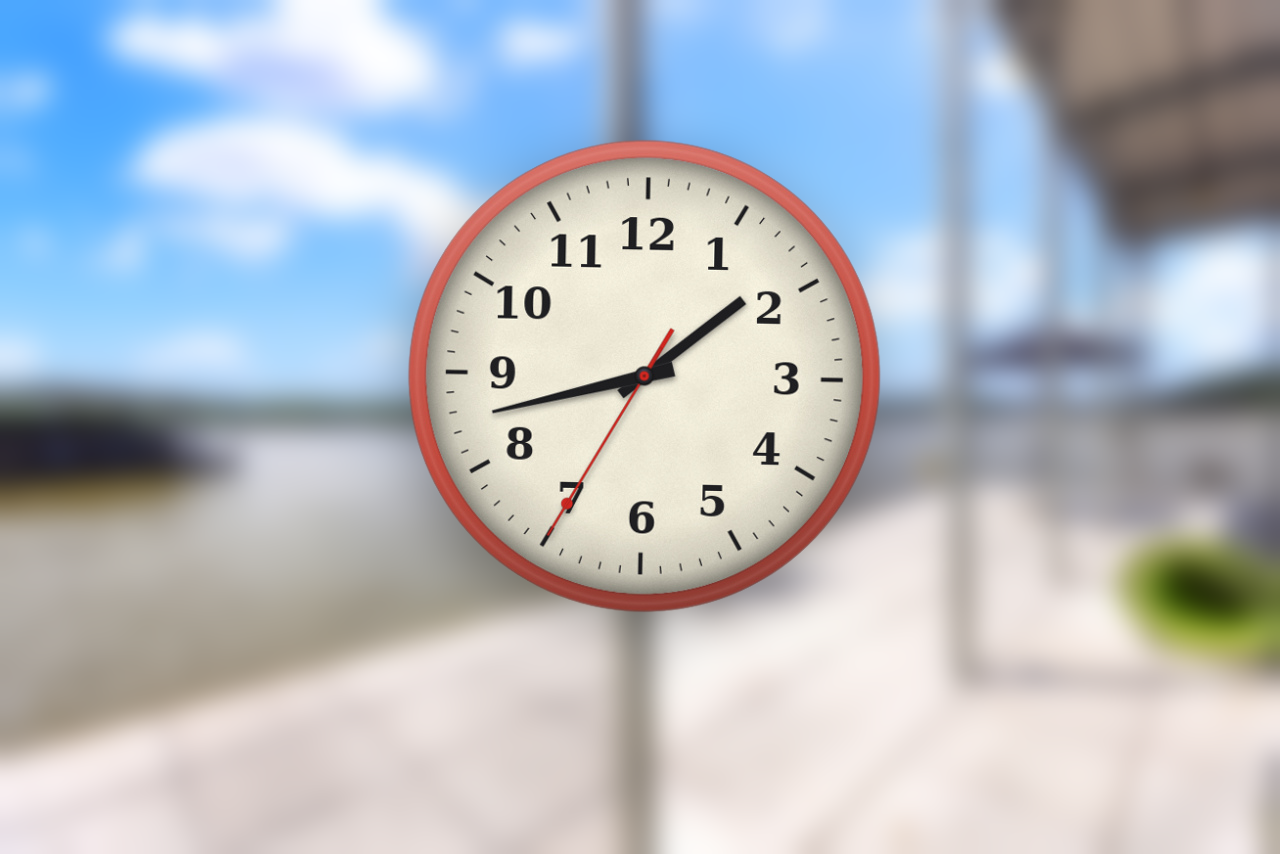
1.42.35
